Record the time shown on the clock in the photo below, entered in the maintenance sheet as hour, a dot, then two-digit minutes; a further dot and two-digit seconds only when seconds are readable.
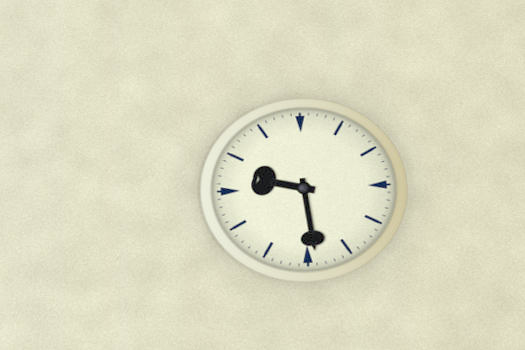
9.29
